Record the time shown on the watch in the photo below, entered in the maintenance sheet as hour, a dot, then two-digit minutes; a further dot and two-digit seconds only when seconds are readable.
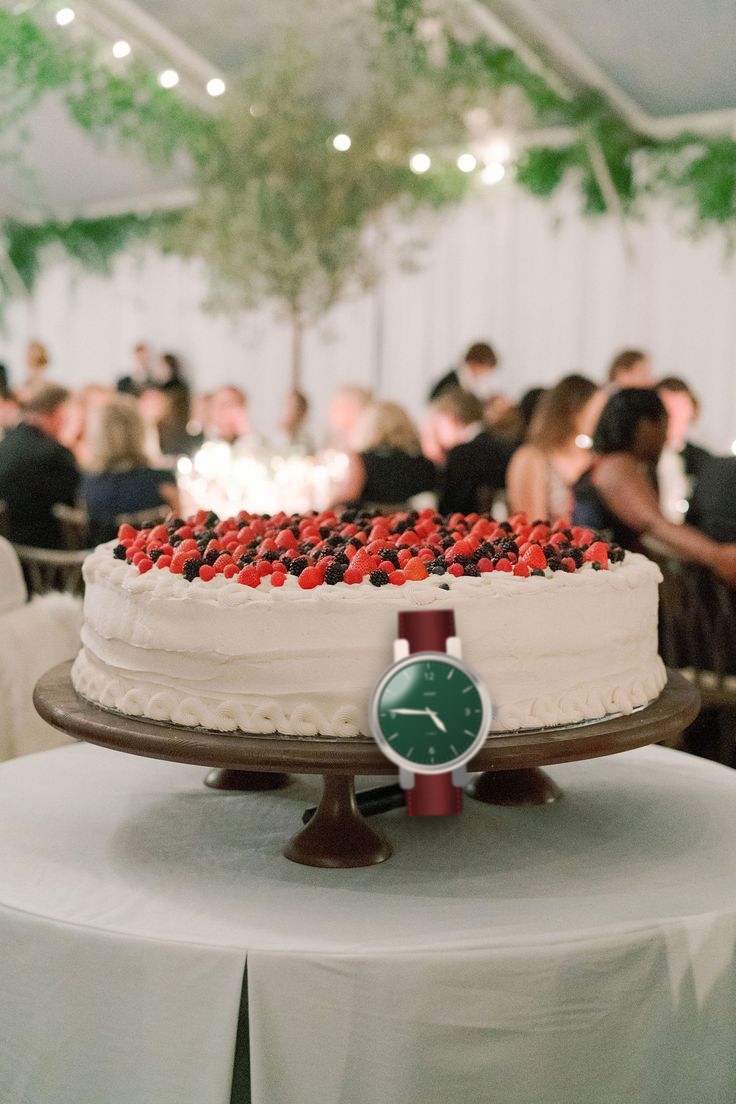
4.46
